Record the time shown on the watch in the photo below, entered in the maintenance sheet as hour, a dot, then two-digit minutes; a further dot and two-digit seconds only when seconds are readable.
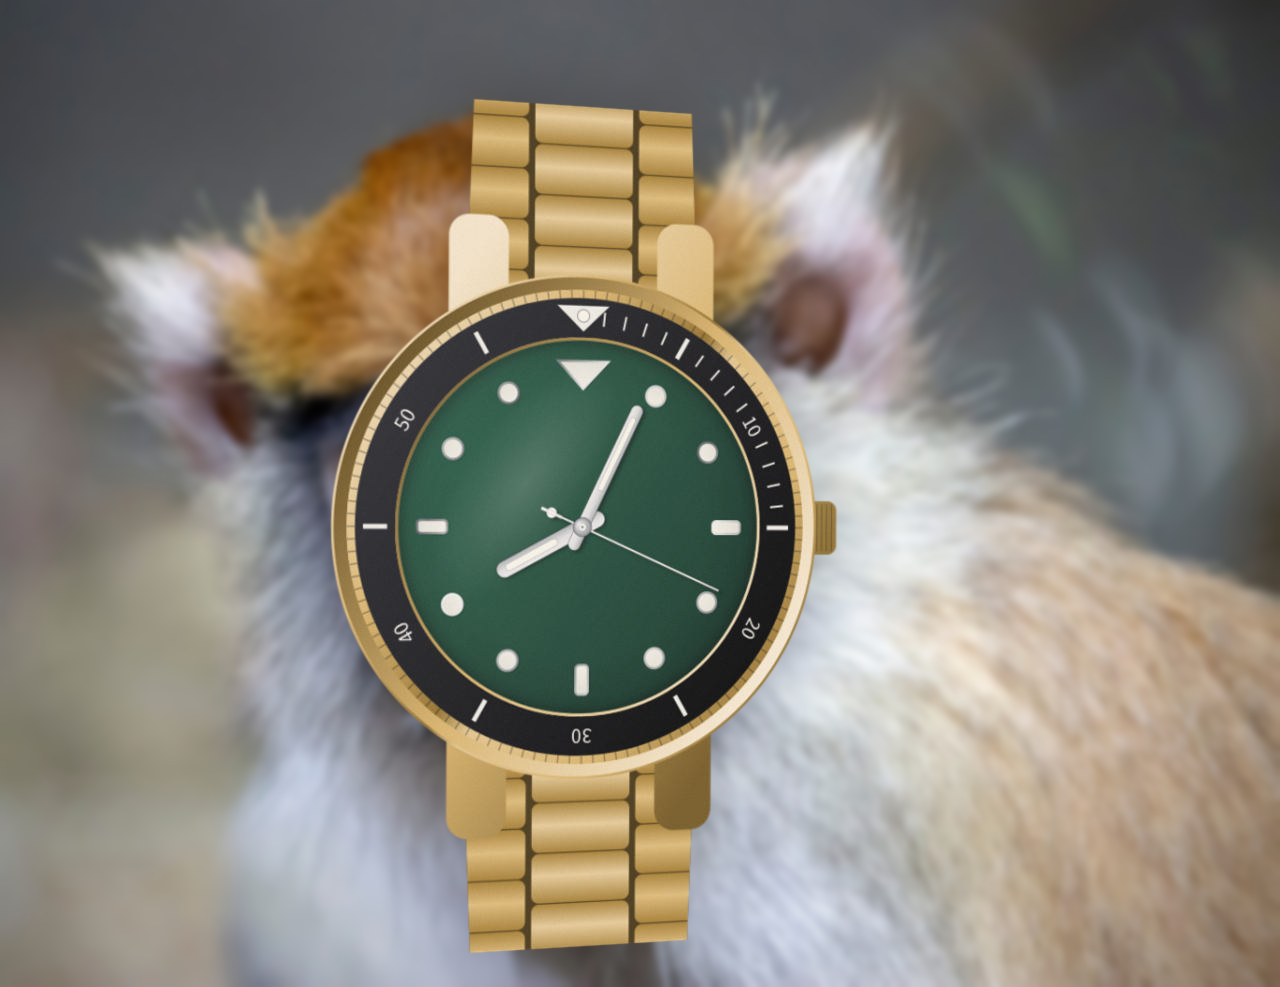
8.04.19
